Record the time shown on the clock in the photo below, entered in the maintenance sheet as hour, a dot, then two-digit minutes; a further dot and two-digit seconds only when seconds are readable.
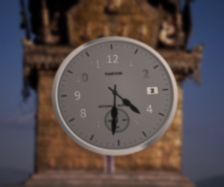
4.31
